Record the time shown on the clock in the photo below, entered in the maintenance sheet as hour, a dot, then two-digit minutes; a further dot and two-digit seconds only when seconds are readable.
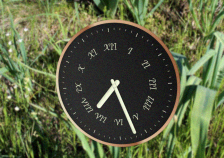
7.27
